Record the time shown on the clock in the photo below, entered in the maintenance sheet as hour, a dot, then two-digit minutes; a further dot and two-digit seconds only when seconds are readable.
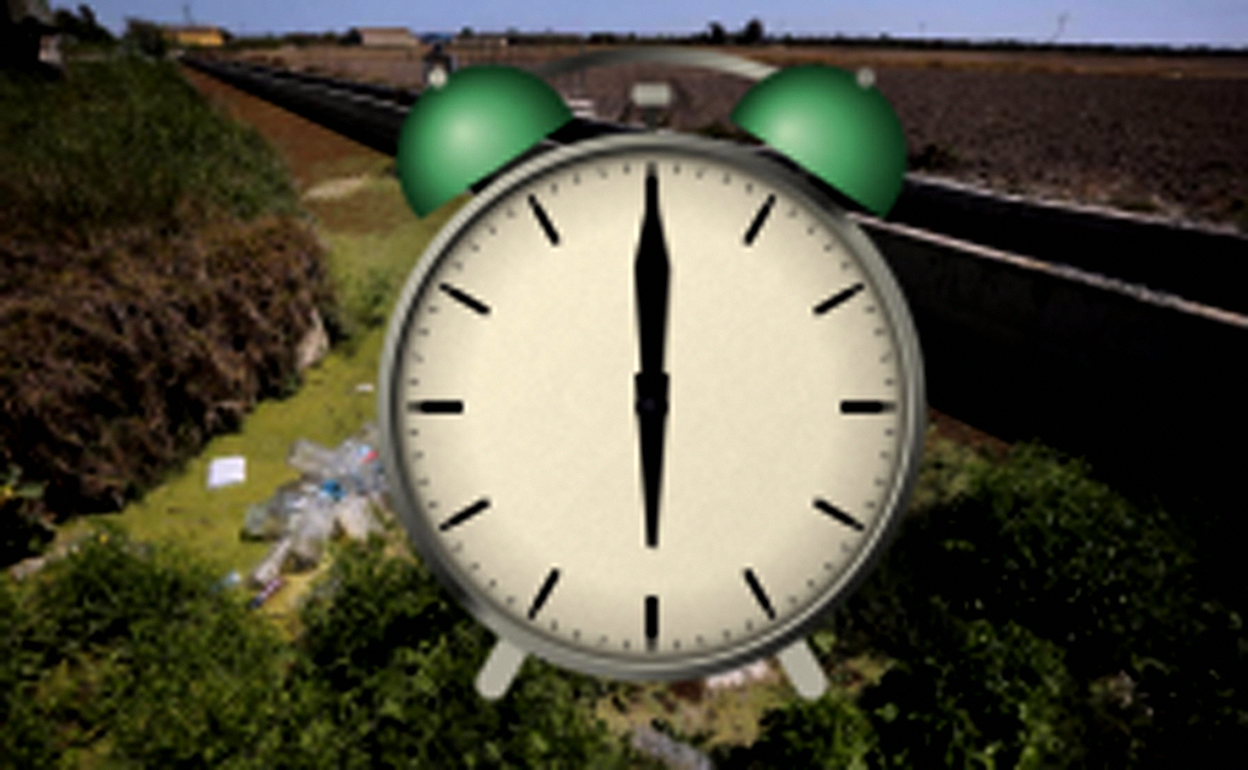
6.00
